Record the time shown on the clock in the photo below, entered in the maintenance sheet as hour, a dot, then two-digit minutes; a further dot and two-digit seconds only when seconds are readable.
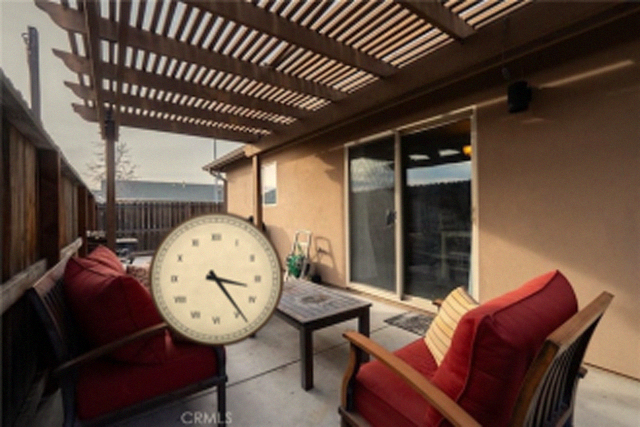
3.24
